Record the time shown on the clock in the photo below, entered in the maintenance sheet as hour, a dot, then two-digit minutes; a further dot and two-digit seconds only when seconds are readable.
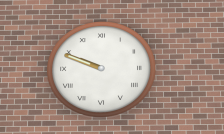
9.49
